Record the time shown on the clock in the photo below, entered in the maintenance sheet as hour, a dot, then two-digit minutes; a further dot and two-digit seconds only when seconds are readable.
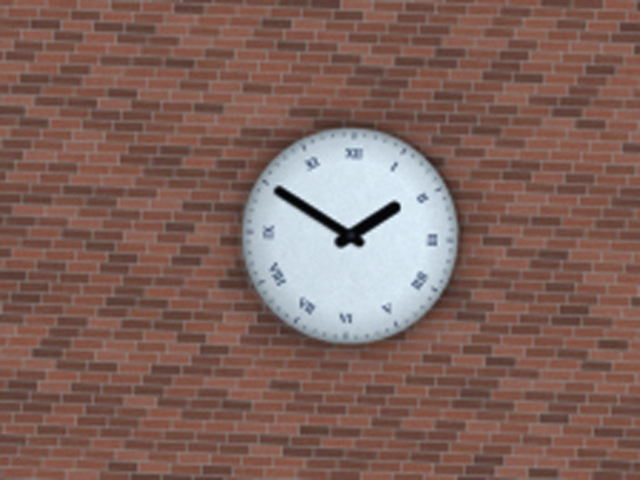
1.50
